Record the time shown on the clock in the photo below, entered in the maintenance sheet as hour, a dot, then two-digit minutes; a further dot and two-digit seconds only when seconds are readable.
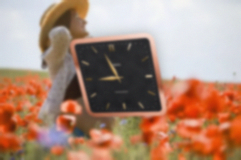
8.57
